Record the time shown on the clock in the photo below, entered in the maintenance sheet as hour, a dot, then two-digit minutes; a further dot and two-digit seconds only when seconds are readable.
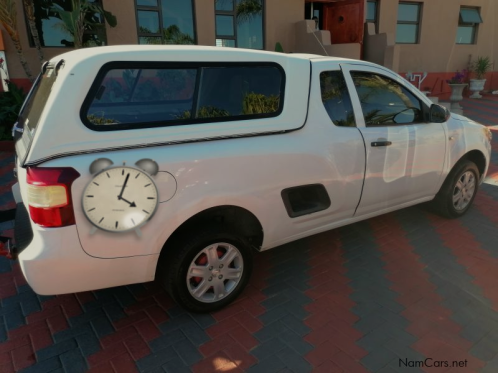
4.02
